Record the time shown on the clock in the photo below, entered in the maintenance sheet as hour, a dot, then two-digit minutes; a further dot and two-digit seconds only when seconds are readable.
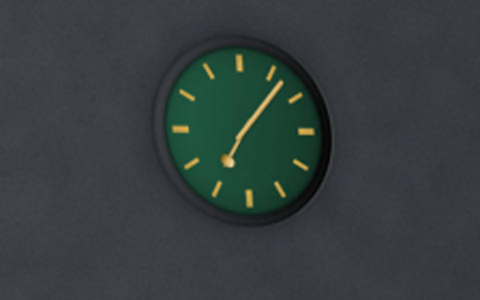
7.07
